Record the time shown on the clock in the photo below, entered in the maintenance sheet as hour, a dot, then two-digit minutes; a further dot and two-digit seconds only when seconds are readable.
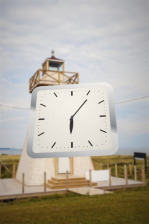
6.06
